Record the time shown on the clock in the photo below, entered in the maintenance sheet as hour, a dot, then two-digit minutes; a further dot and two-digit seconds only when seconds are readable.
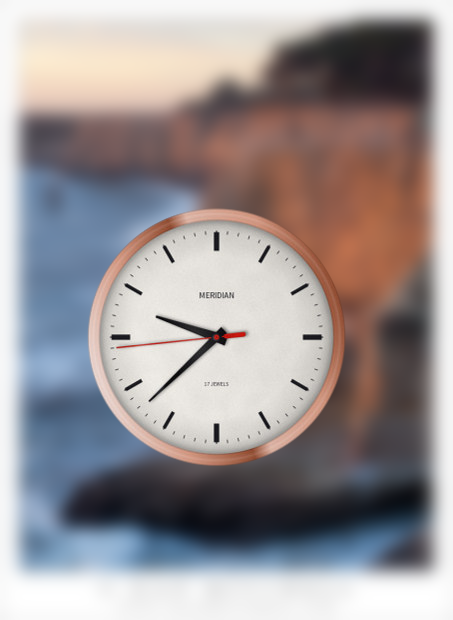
9.37.44
